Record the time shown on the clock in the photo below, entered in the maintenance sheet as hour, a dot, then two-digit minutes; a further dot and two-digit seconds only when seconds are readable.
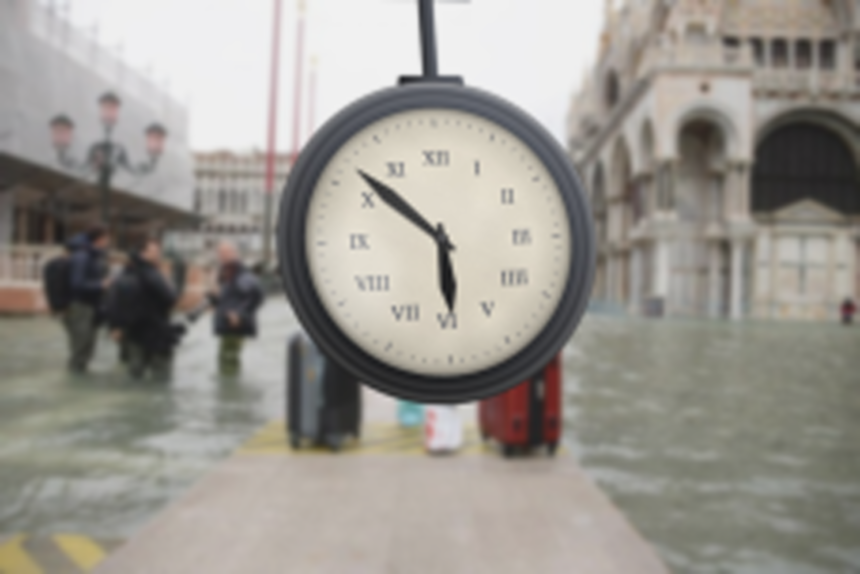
5.52
